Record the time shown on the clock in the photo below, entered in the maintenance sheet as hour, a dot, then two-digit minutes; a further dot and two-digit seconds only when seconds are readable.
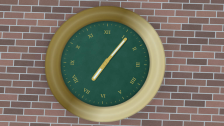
7.06
